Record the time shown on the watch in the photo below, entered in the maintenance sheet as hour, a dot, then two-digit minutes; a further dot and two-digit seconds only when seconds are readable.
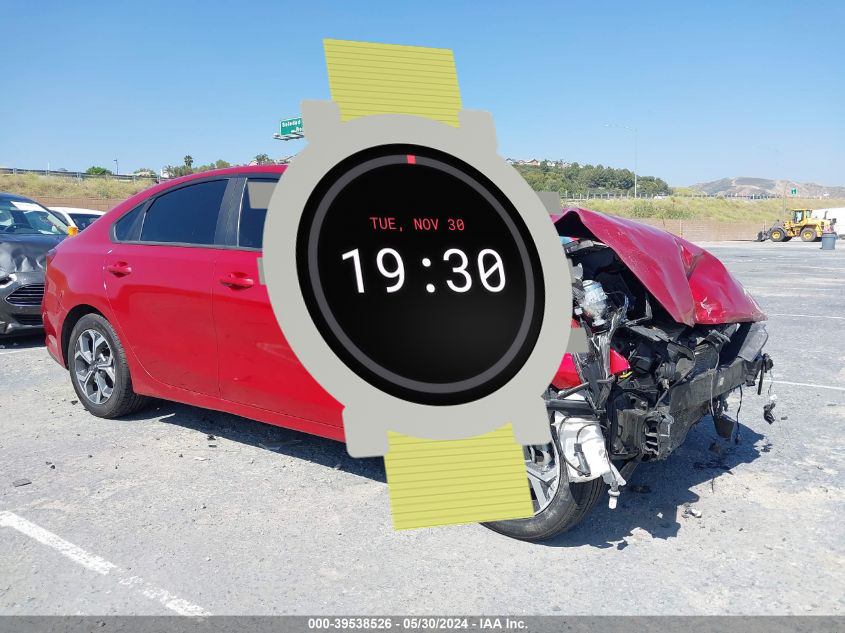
19.30
